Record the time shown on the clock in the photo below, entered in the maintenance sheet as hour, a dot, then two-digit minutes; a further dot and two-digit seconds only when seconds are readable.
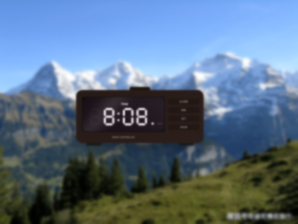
8.08
